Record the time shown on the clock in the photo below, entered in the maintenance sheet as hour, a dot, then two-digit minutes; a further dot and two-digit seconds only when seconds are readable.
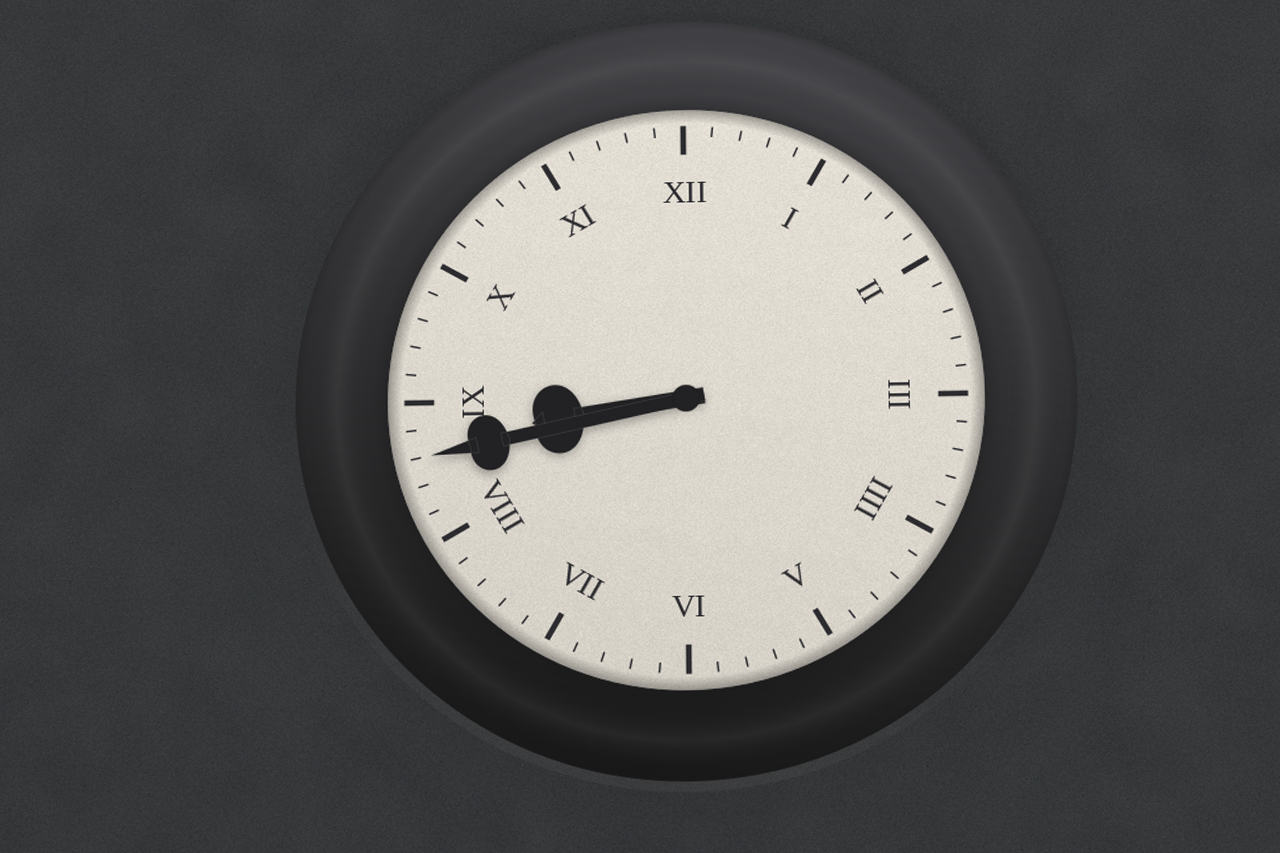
8.43
